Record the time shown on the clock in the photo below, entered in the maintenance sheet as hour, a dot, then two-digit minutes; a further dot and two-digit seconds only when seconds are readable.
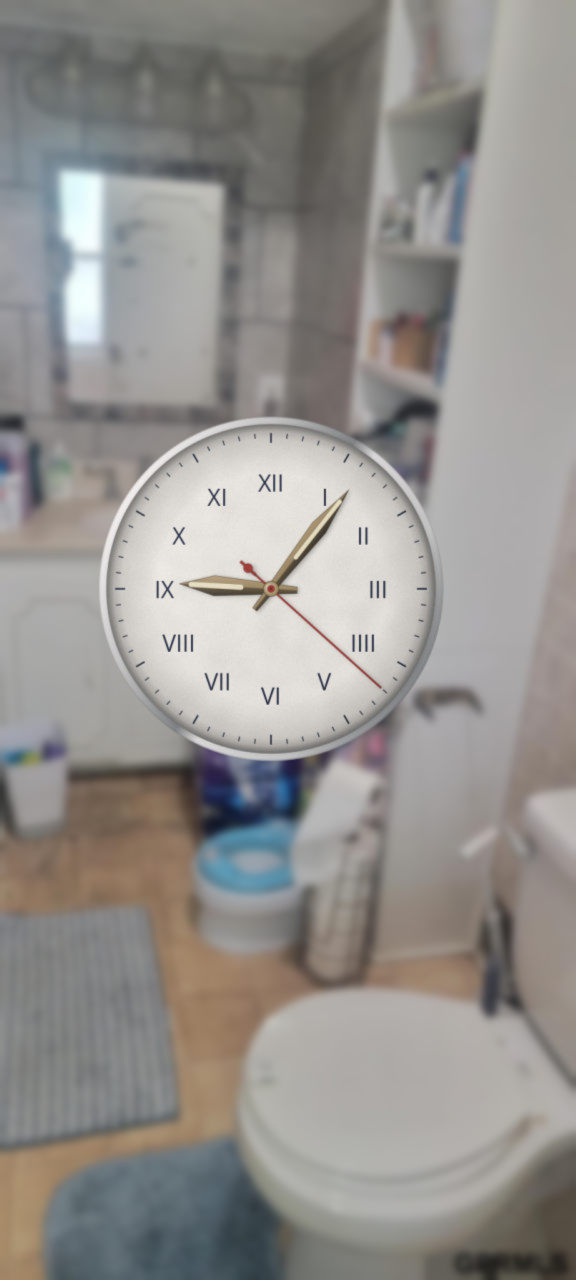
9.06.22
